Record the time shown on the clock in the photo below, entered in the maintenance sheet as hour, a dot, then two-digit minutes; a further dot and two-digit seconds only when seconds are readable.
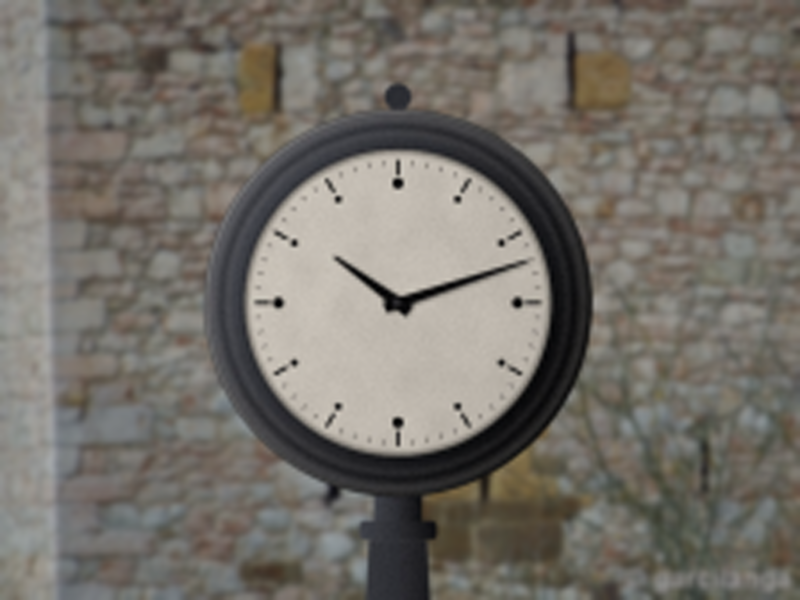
10.12
